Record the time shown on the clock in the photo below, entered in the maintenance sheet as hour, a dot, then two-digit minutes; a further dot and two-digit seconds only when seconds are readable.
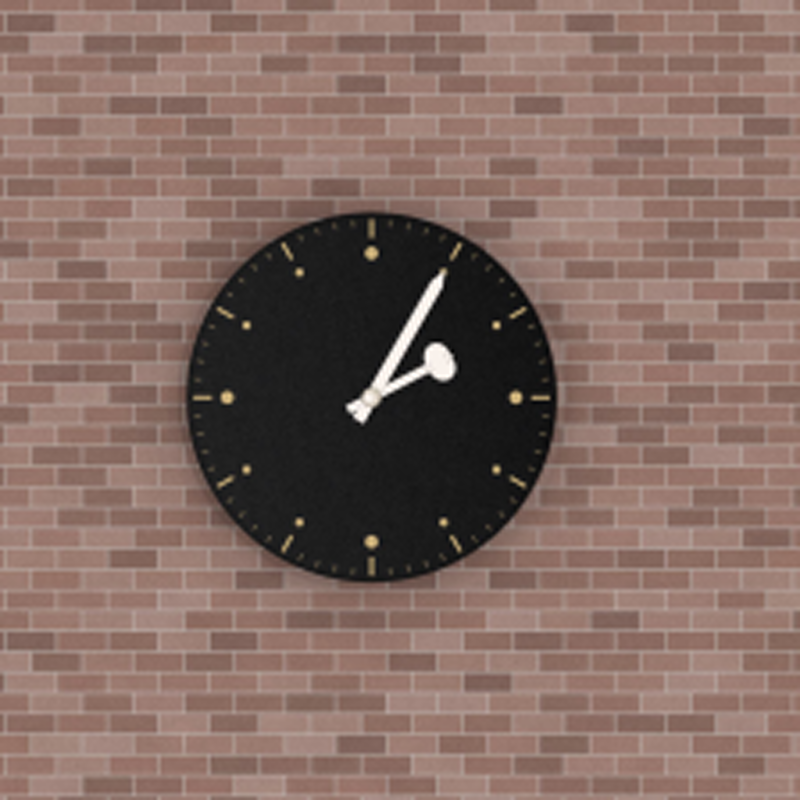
2.05
